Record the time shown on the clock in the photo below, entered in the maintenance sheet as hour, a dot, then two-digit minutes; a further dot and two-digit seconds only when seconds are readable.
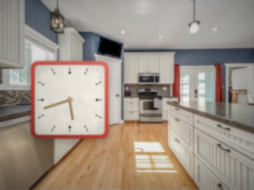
5.42
